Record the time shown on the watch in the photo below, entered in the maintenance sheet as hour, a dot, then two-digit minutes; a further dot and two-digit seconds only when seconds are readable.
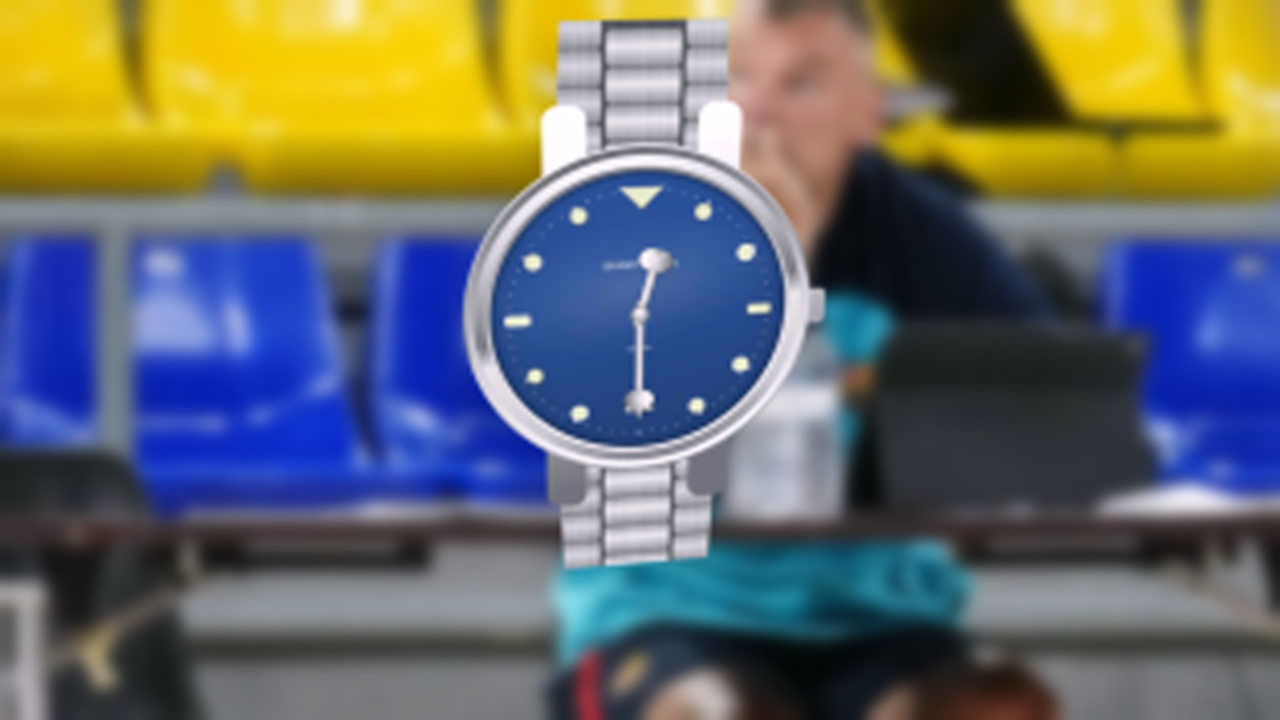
12.30
